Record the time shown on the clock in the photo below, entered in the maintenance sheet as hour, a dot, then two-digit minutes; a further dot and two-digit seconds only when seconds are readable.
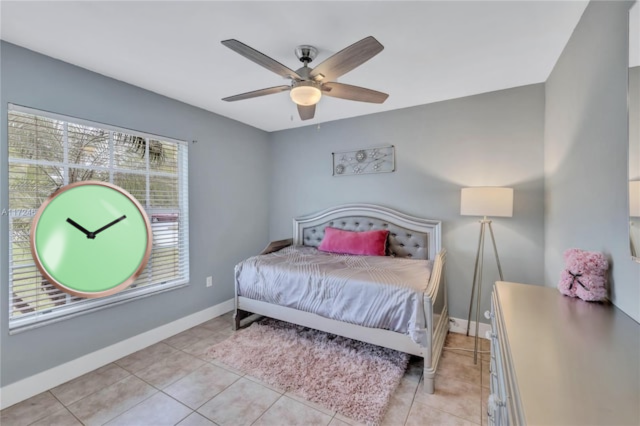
10.10
